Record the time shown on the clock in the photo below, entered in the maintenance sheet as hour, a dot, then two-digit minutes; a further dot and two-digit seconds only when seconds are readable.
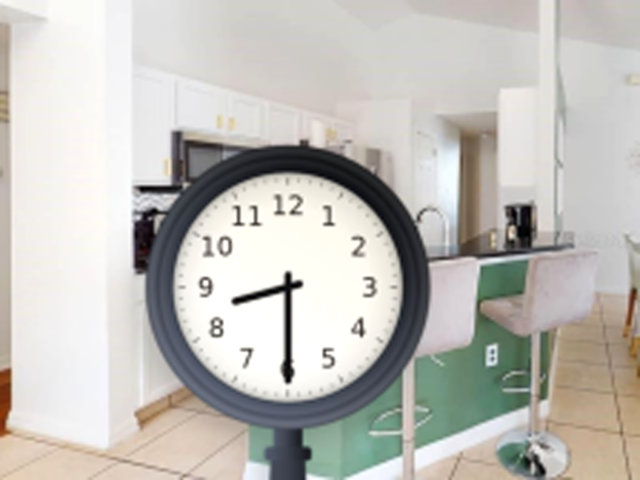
8.30
